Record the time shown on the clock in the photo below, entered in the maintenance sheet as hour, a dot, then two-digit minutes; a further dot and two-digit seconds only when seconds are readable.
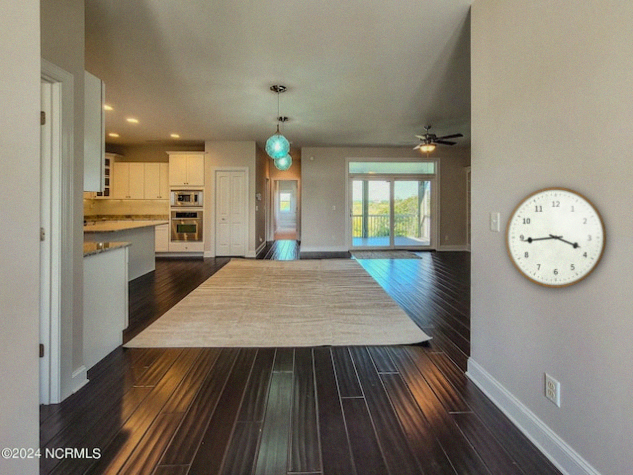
3.44
